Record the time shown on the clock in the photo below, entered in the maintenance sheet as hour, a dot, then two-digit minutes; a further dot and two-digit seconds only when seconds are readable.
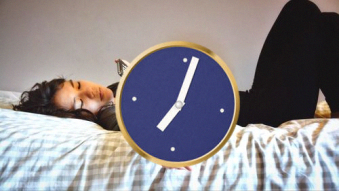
7.02
